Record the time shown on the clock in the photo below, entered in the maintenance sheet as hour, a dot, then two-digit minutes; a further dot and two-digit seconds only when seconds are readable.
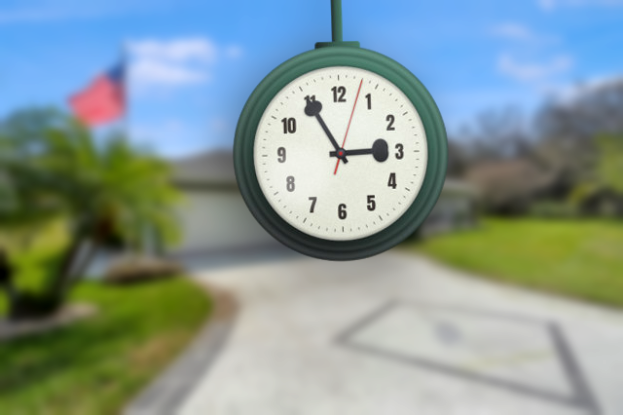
2.55.03
